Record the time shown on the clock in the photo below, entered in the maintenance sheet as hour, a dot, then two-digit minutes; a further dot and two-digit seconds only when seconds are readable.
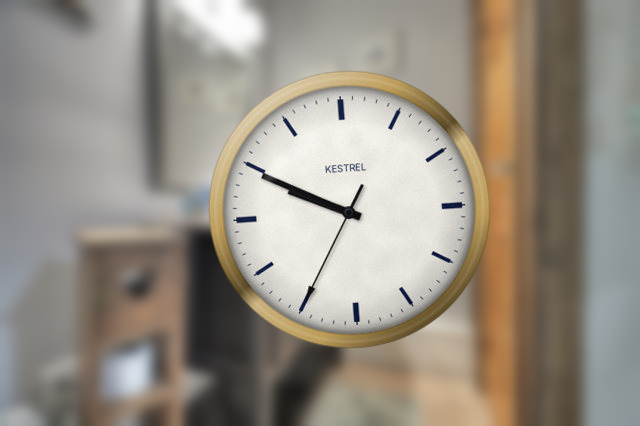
9.49.35
